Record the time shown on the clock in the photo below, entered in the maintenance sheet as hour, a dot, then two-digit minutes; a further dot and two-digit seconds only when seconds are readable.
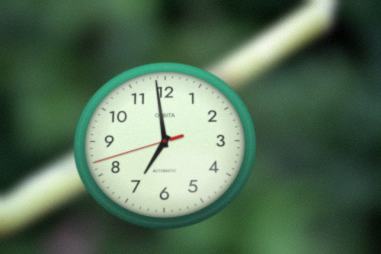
6.58.42
